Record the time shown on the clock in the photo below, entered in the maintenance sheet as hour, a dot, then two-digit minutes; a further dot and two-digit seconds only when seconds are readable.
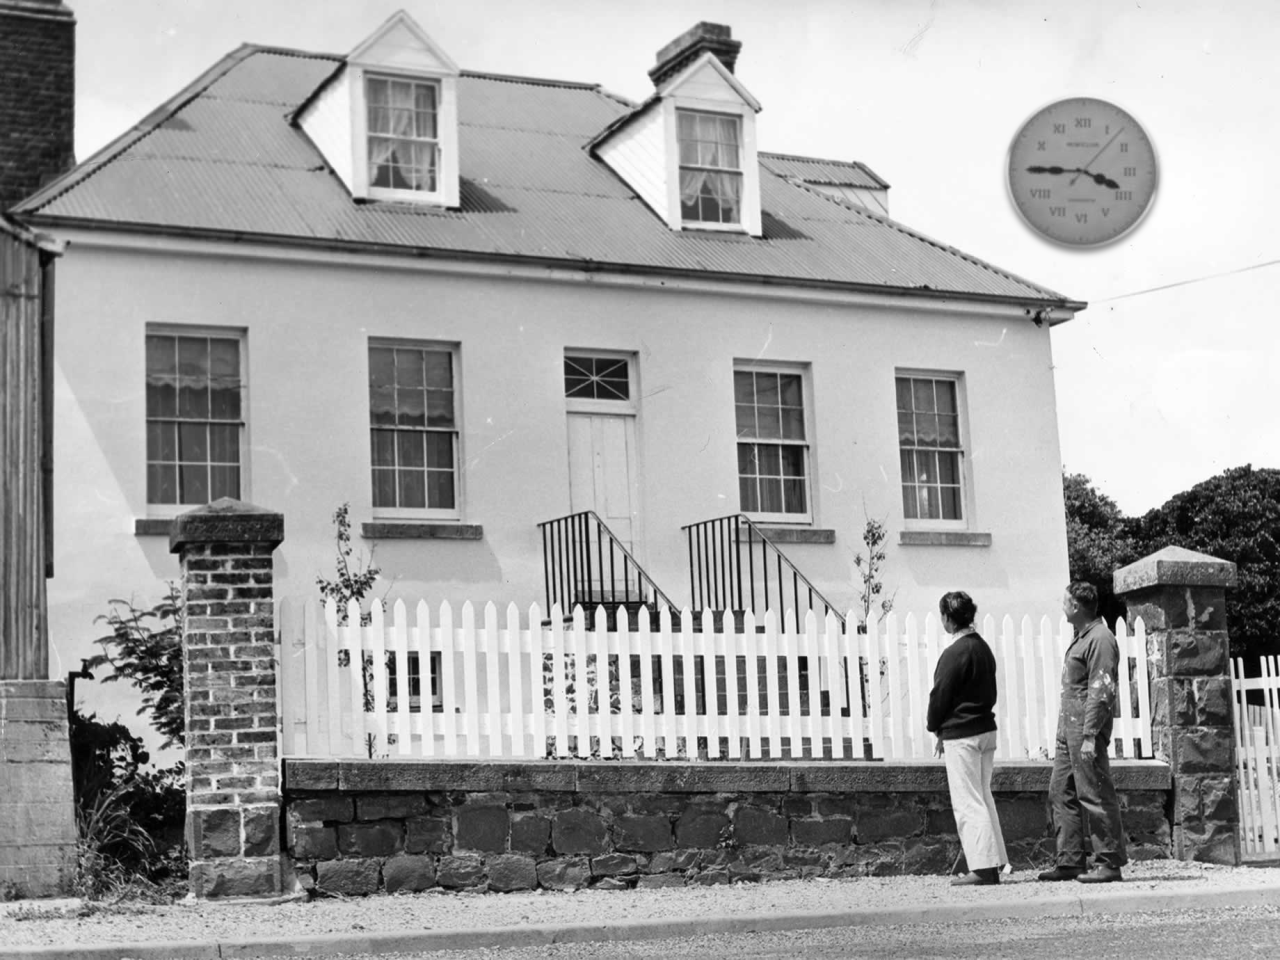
3.45.07
